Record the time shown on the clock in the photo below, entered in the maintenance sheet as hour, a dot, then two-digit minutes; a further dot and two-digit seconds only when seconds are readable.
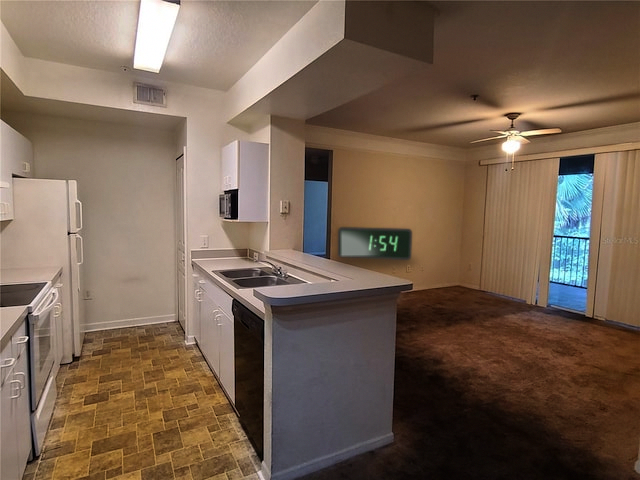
1.54
